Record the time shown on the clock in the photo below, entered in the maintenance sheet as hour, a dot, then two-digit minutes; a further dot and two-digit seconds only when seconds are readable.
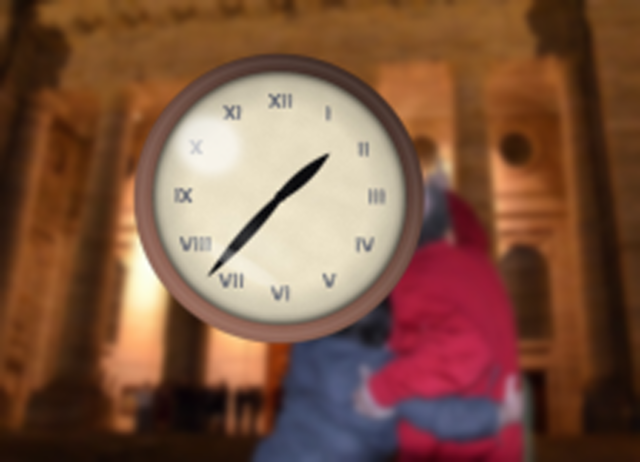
1.37
